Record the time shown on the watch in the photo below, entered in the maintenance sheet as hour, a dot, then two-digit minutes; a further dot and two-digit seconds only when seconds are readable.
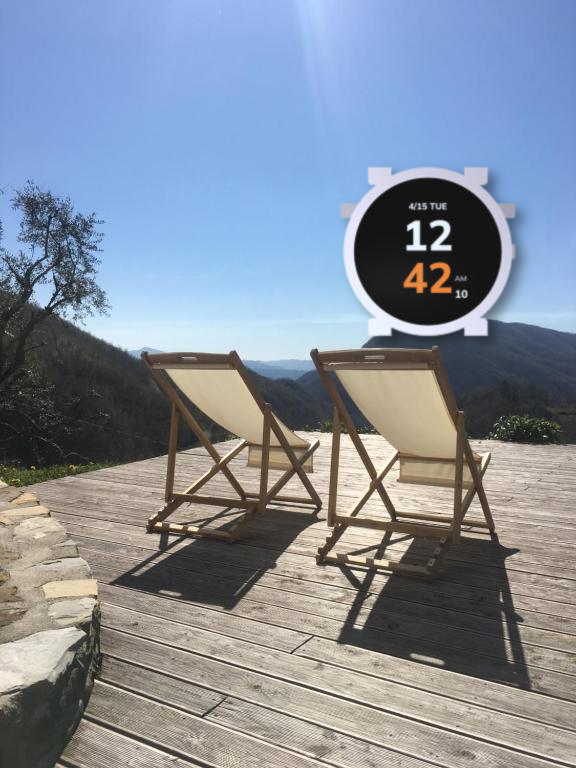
12.42.10
